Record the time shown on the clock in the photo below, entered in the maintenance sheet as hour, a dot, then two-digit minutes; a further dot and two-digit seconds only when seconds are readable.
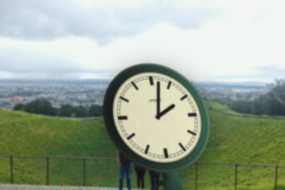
2.02
